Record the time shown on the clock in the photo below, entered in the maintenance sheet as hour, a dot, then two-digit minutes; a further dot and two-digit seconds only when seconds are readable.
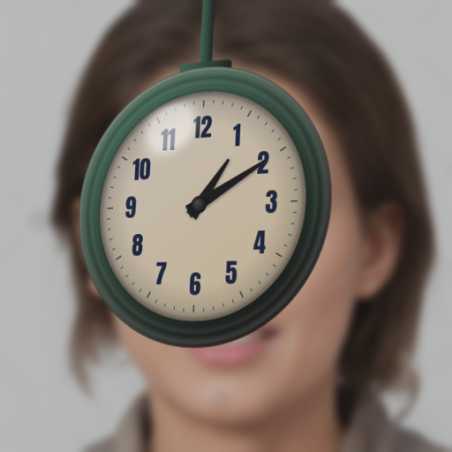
1.10
